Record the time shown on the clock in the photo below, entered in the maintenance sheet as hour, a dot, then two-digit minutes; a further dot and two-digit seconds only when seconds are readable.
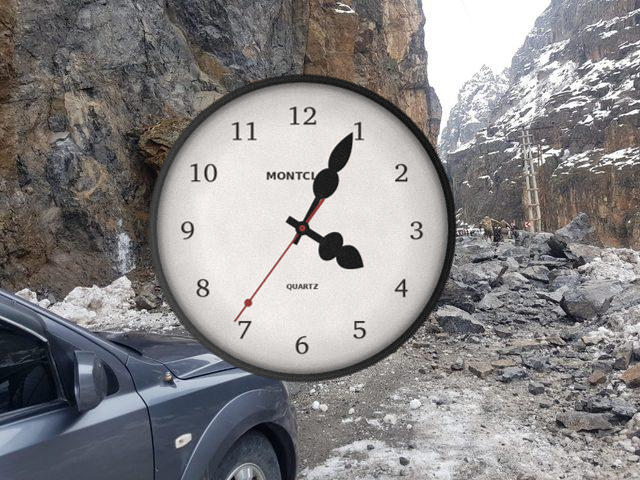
4.04.36
